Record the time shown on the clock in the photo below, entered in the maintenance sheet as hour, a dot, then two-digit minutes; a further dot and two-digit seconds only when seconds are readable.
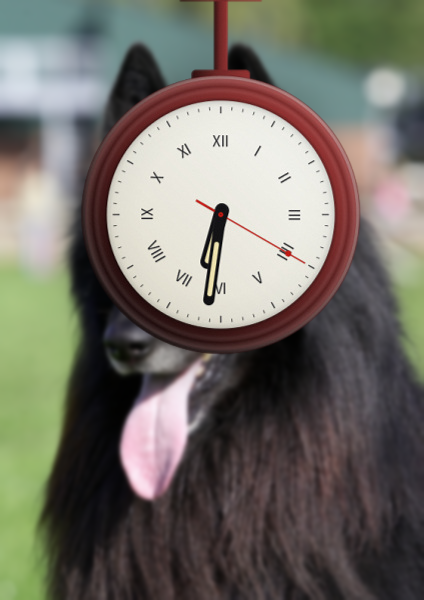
6.31.20
